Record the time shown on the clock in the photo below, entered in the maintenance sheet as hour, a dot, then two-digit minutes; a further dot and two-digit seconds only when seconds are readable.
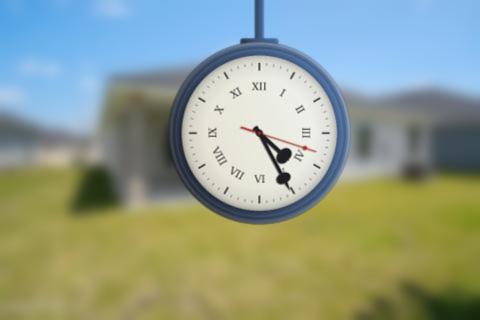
4.25.18
